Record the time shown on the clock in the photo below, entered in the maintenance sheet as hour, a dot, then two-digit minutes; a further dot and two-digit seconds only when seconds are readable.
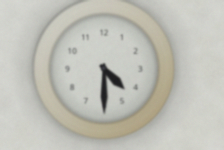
4.30
